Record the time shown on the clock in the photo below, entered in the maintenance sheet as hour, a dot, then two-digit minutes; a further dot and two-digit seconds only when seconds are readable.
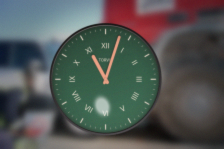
11.03
